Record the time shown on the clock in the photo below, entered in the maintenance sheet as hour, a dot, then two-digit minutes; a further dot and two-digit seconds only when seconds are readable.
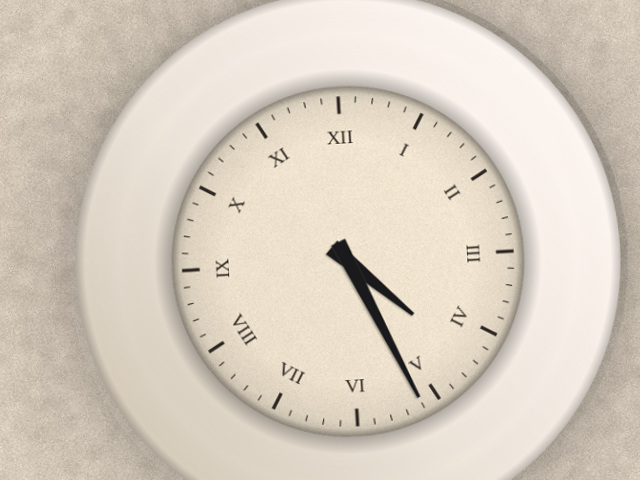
4.26
